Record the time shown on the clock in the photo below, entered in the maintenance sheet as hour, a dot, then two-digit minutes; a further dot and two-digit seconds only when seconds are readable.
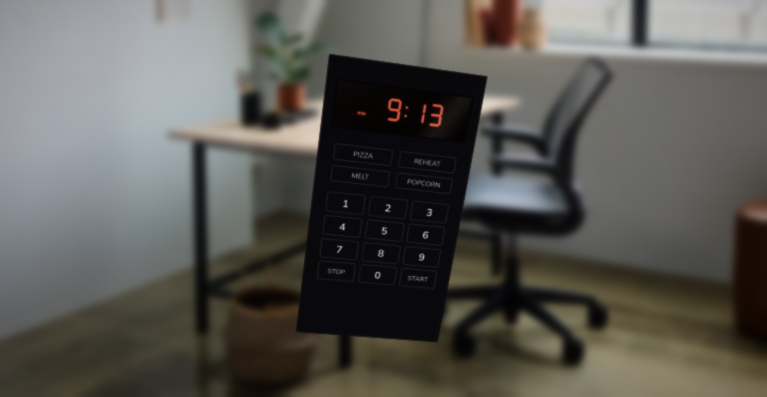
9.13
